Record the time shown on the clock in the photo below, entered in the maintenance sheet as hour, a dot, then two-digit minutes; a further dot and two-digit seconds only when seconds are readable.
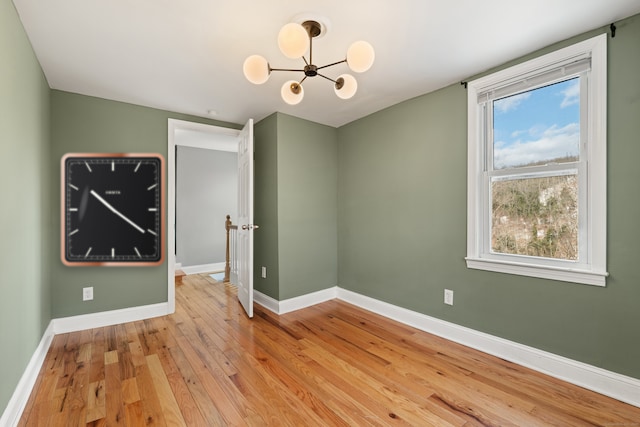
10.21
